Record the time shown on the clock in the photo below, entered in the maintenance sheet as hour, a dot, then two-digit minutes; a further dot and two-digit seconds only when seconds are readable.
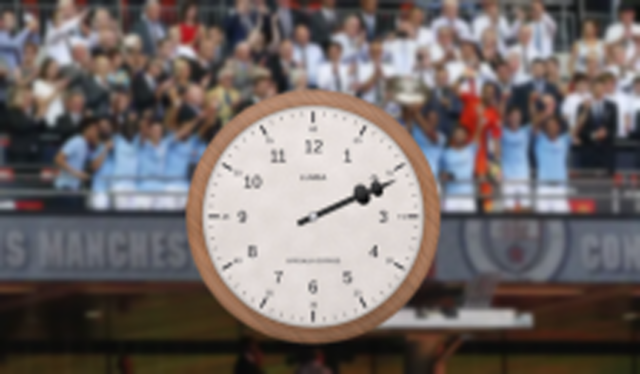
2.11
